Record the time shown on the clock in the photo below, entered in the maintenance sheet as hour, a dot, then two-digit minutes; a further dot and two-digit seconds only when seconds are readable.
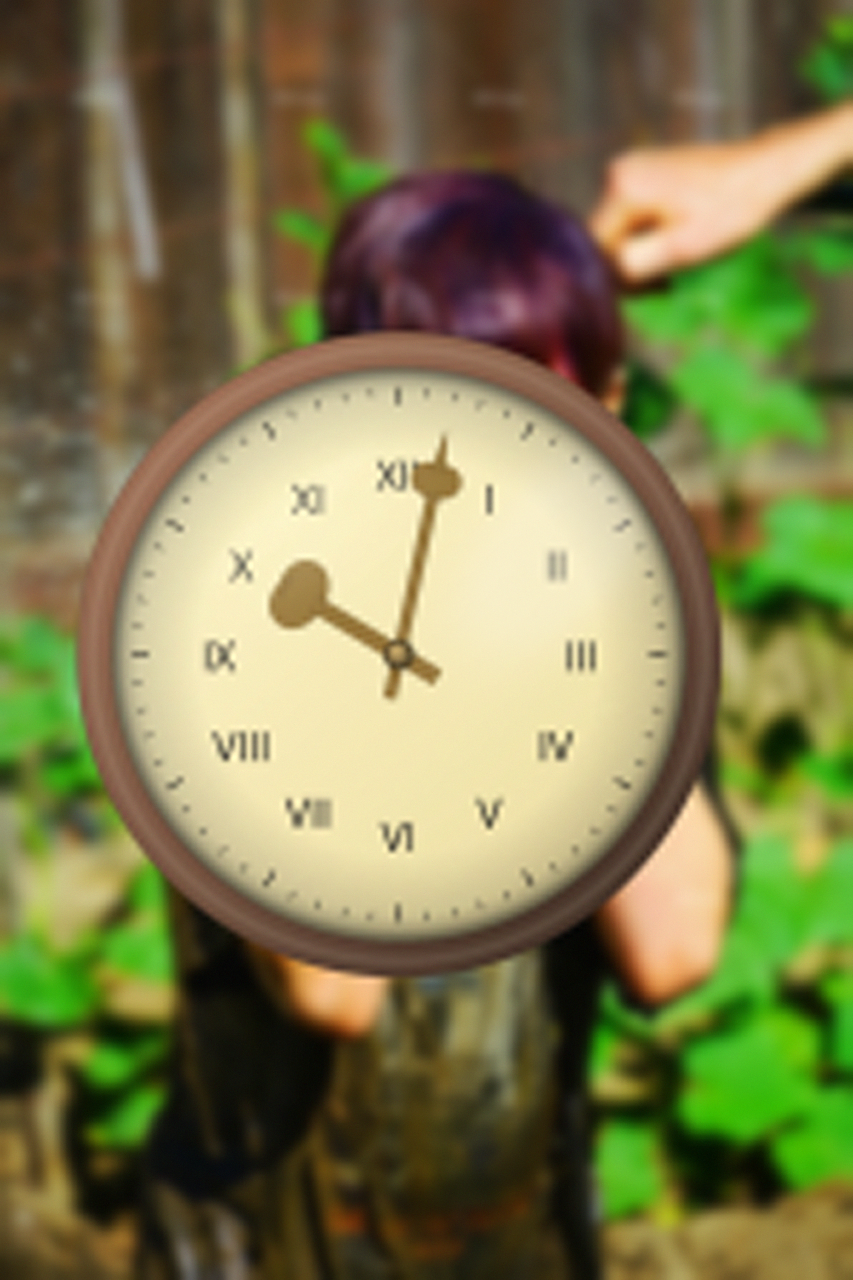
10.02
